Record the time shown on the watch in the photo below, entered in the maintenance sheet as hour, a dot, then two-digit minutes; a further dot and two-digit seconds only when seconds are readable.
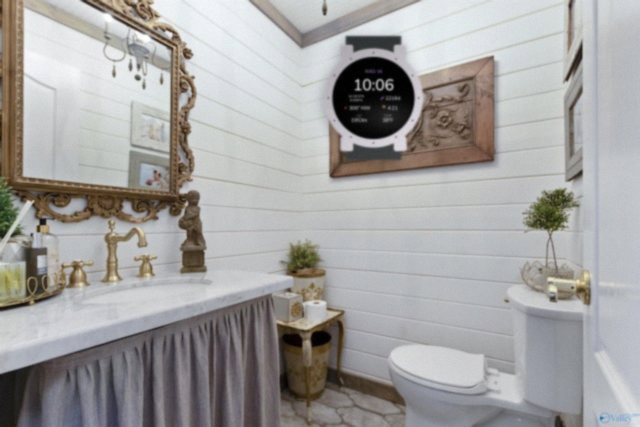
10.06
